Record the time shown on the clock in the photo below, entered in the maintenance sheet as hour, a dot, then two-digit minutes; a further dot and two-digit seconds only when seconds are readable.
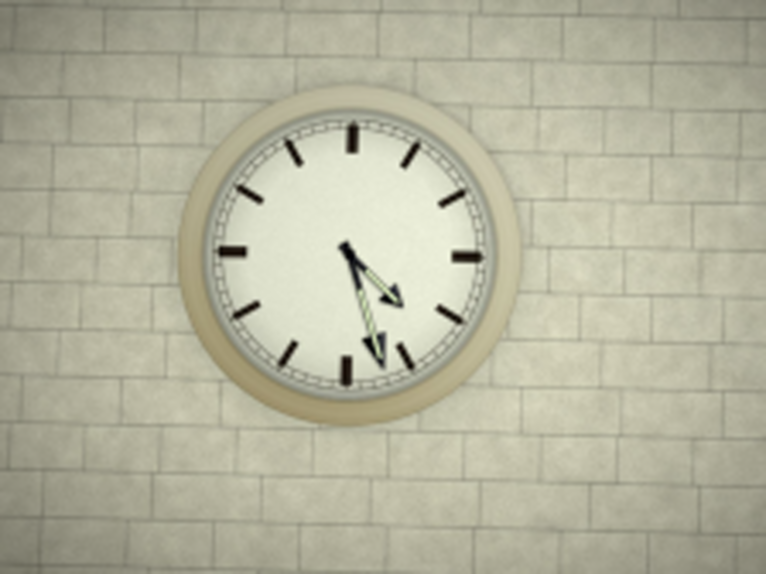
4.27
